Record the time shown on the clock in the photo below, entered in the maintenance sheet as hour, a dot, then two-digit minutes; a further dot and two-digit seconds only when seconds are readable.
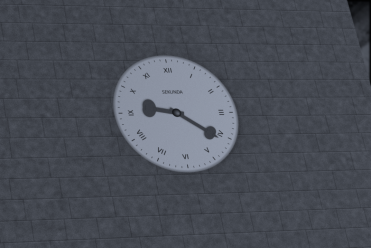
9.21
